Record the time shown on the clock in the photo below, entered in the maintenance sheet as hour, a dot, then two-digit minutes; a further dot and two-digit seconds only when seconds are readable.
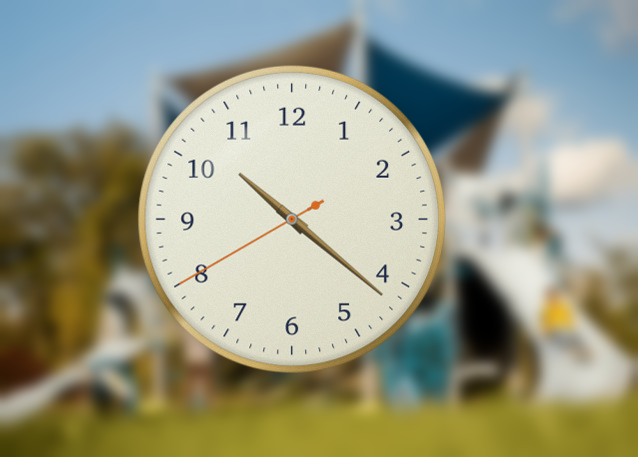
10.21.40
